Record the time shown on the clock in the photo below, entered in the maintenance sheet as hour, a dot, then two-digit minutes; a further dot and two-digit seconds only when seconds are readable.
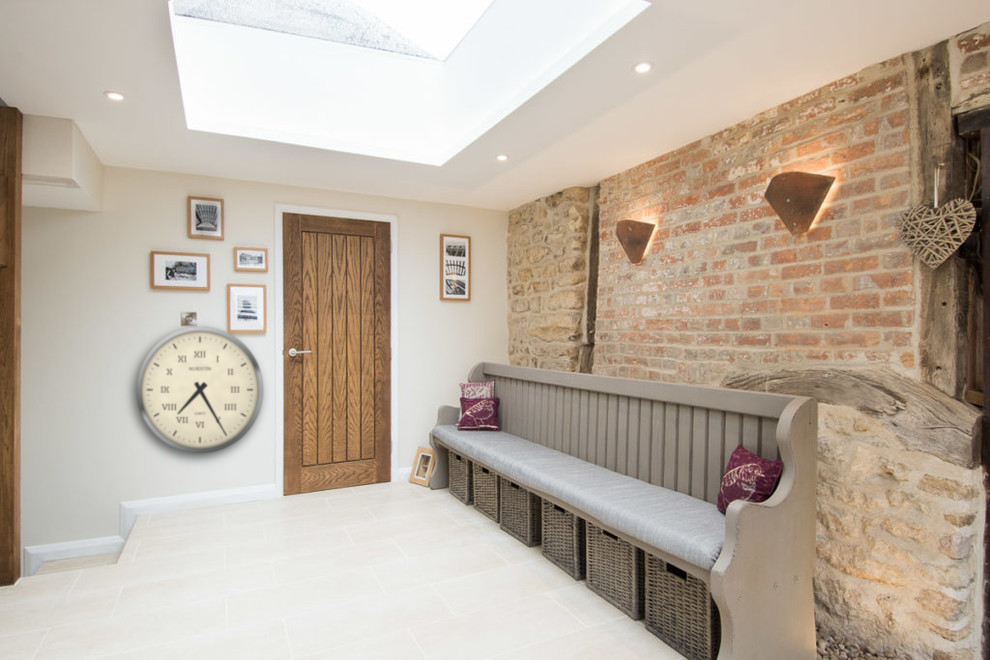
7.25
